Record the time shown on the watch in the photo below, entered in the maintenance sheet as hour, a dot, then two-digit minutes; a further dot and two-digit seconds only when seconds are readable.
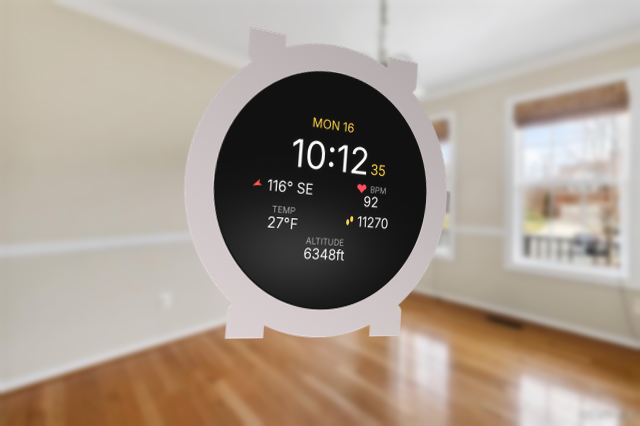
10.12.35
